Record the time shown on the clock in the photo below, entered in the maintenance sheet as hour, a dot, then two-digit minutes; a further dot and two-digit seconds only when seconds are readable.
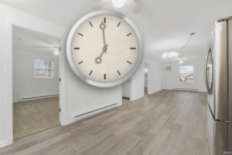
6.59
